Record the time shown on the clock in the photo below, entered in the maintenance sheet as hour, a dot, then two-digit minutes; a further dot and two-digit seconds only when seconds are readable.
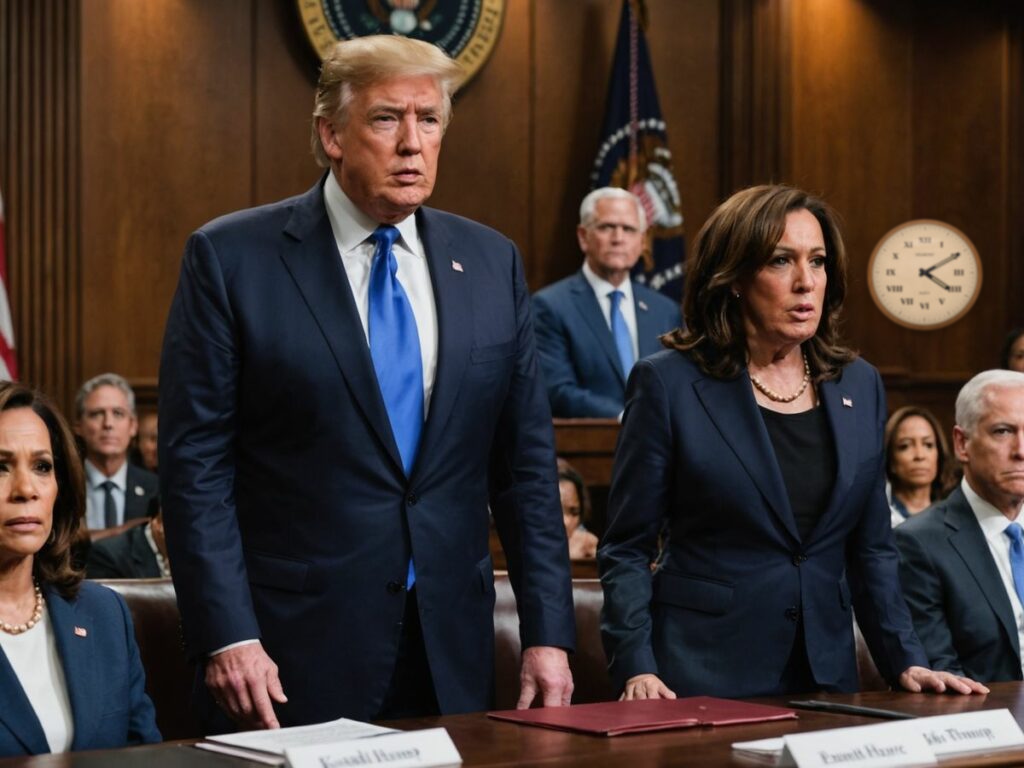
4.10
